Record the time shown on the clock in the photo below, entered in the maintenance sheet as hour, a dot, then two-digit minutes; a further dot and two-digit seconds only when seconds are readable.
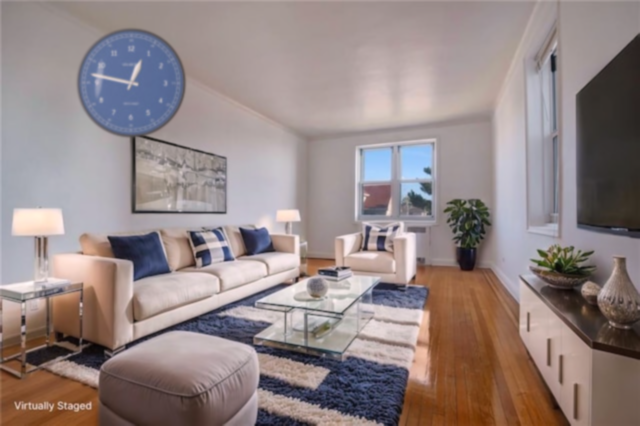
12.47
